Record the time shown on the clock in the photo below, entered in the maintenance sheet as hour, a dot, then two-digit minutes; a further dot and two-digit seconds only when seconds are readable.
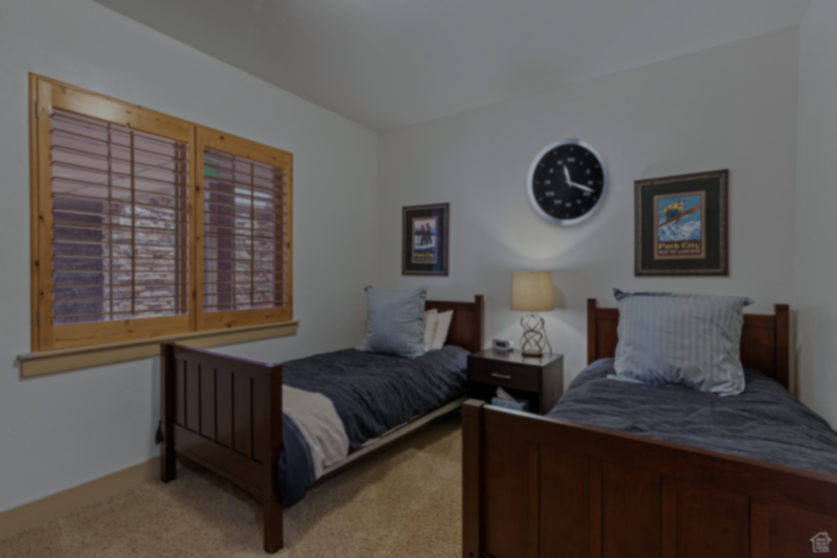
11.18
